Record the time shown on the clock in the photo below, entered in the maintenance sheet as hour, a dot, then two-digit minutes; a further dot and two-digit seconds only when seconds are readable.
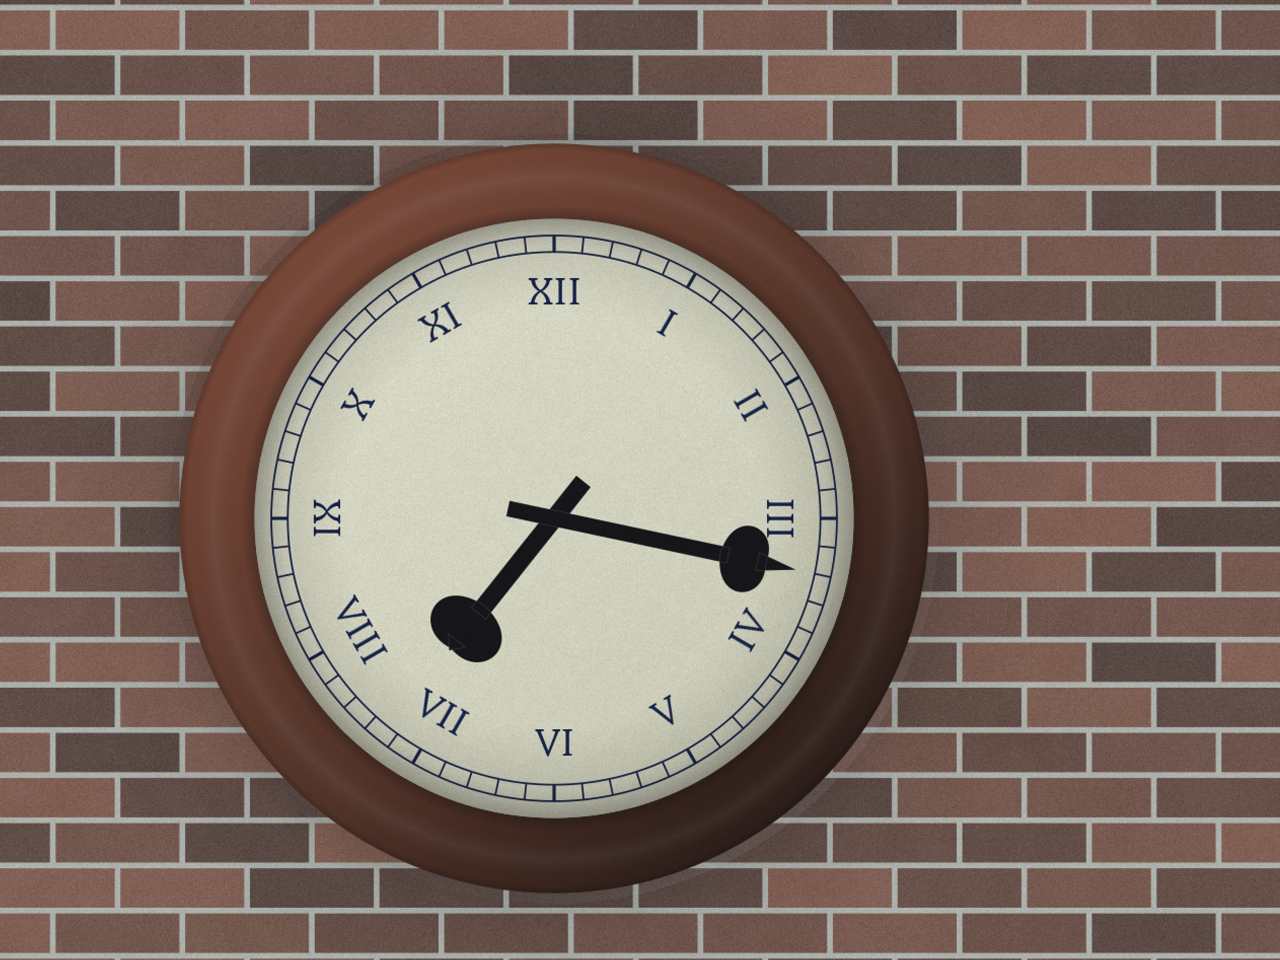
7.17
